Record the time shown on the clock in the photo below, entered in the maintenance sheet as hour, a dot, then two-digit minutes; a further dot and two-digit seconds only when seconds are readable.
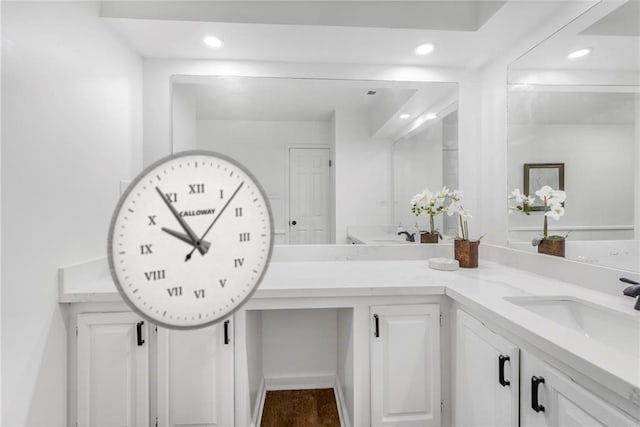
9.54.07
